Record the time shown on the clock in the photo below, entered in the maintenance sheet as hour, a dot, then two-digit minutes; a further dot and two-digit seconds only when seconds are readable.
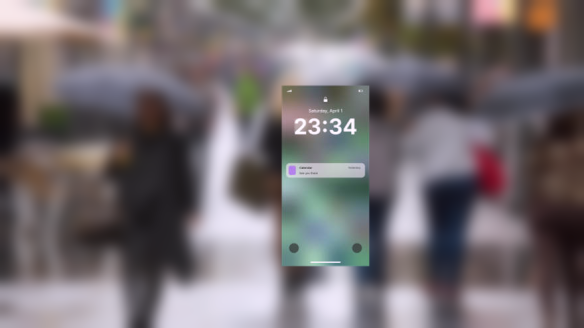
23.34
